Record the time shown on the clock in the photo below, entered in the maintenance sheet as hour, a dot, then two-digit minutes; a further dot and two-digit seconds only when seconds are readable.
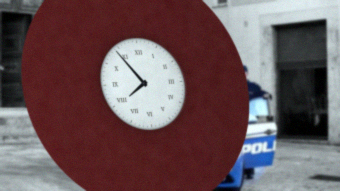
7.54
